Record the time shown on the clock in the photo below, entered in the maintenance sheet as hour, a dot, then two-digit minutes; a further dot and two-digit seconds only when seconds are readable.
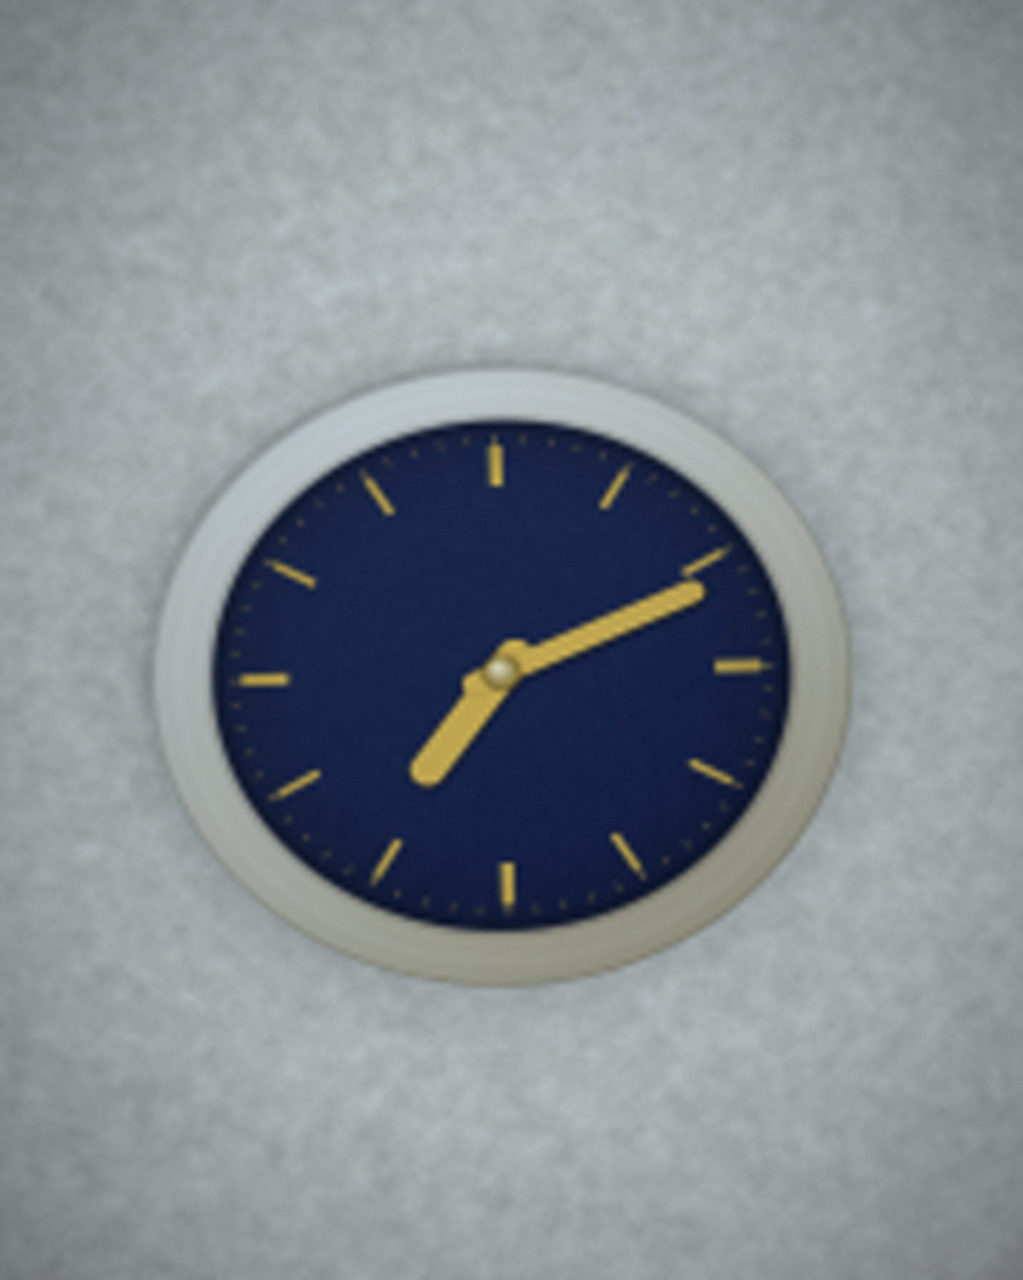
7.11
